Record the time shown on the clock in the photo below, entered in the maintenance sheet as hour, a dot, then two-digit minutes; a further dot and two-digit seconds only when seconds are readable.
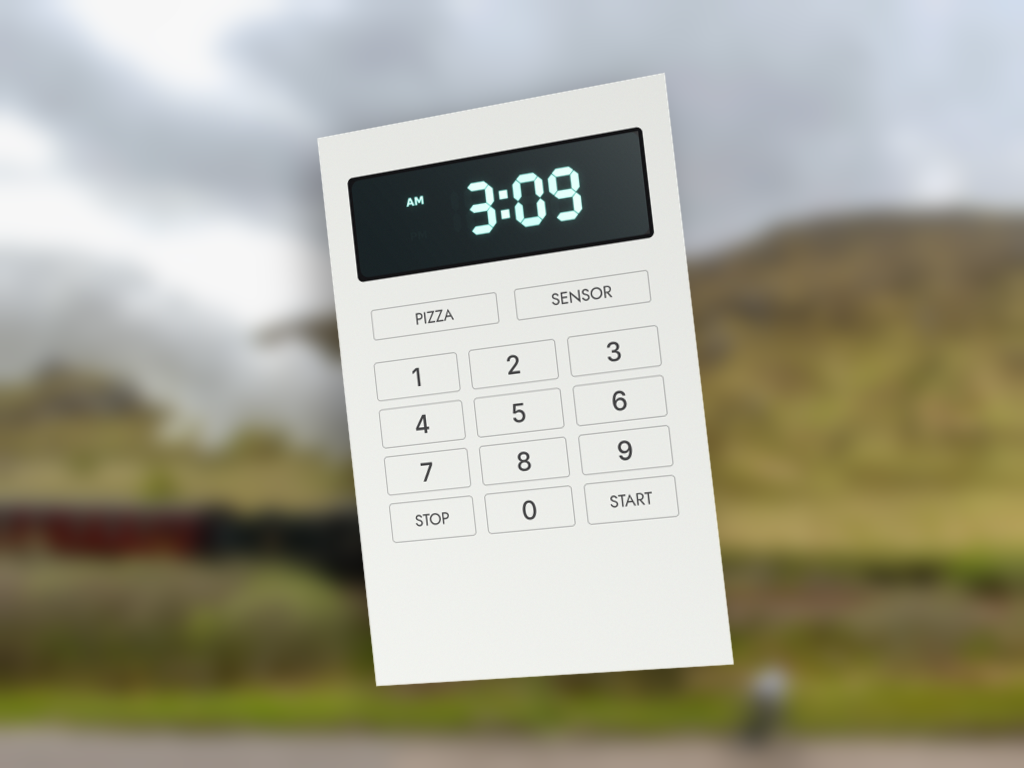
3.09
